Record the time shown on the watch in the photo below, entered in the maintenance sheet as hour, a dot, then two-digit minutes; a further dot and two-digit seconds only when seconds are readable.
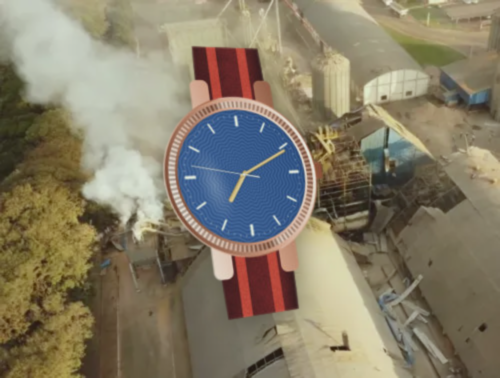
7.10.47
